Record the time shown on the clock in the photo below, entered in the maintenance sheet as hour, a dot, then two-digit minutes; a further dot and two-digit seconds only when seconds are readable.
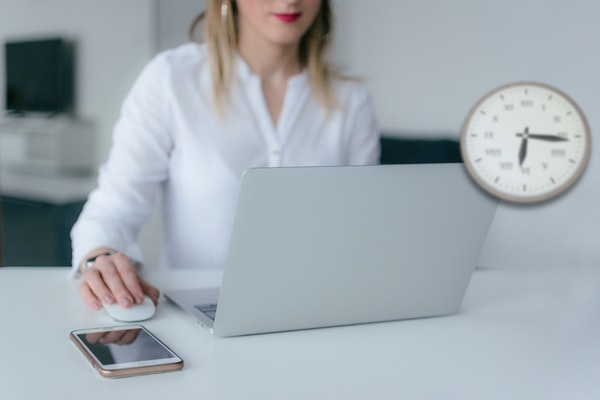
6.16
